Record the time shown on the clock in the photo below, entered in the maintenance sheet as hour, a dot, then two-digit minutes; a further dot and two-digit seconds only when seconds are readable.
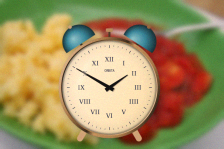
1.50
